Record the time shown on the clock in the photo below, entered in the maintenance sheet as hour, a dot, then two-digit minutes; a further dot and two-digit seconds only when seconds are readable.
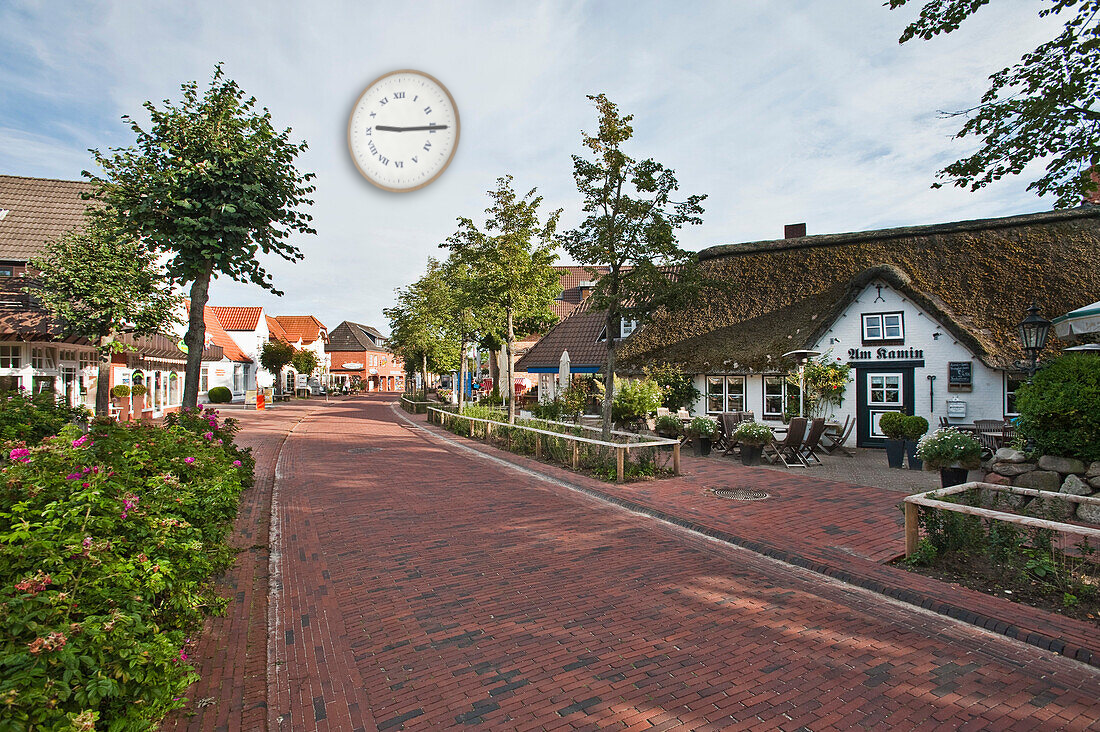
9.15
